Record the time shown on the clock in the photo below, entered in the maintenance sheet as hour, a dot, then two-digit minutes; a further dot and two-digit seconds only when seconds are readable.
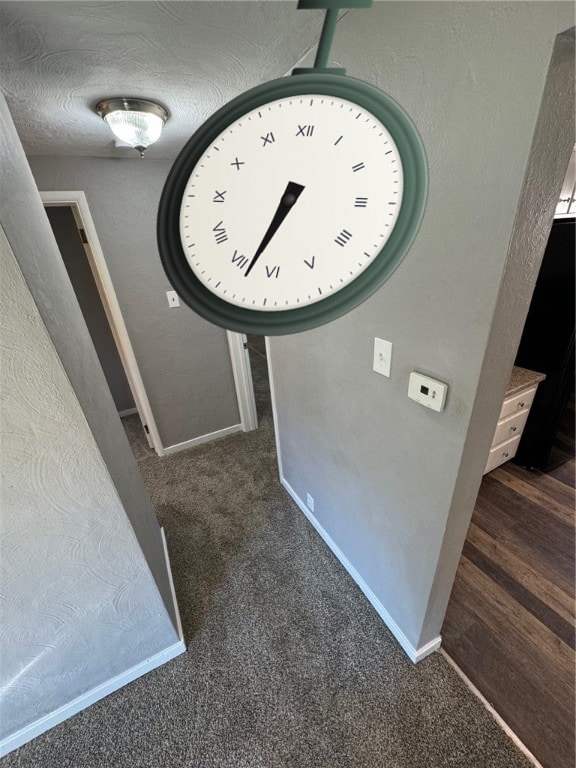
6.33
